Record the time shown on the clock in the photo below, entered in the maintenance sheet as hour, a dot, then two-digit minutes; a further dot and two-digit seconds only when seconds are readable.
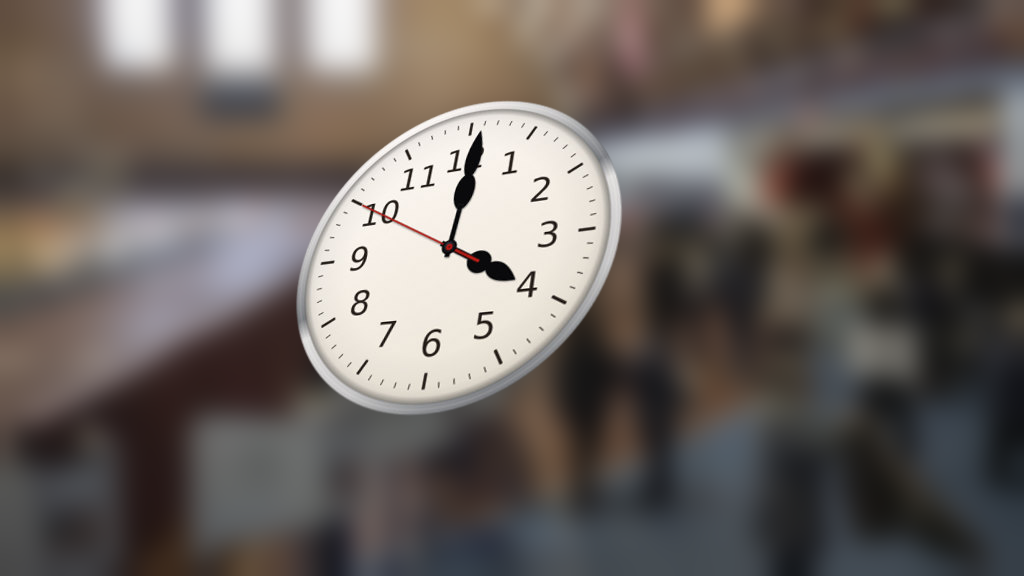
4.00.50
